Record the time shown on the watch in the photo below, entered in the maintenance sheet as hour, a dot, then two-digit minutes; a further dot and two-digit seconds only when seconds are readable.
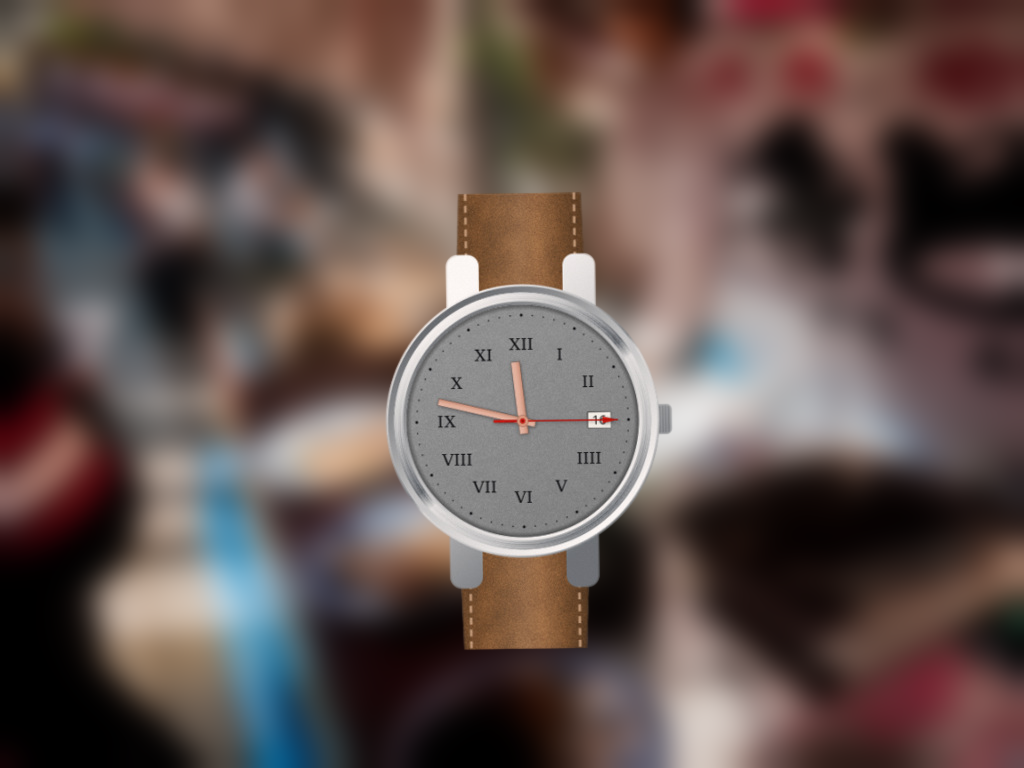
11.47.15
